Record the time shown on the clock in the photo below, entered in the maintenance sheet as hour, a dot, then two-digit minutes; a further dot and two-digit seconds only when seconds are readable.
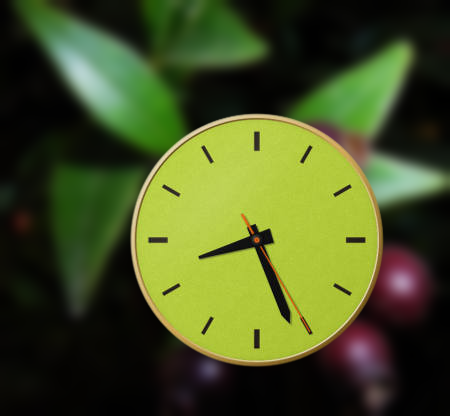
8.26.25
